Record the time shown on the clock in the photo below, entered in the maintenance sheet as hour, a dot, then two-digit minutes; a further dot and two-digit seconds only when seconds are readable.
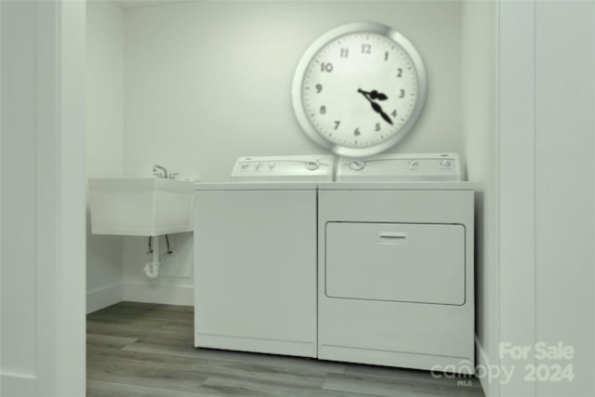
3.22
